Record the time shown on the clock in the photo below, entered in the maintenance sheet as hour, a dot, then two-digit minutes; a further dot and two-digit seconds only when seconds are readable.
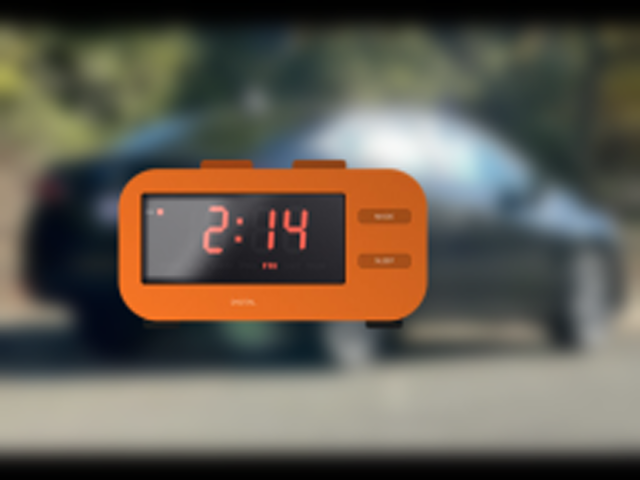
2.14
